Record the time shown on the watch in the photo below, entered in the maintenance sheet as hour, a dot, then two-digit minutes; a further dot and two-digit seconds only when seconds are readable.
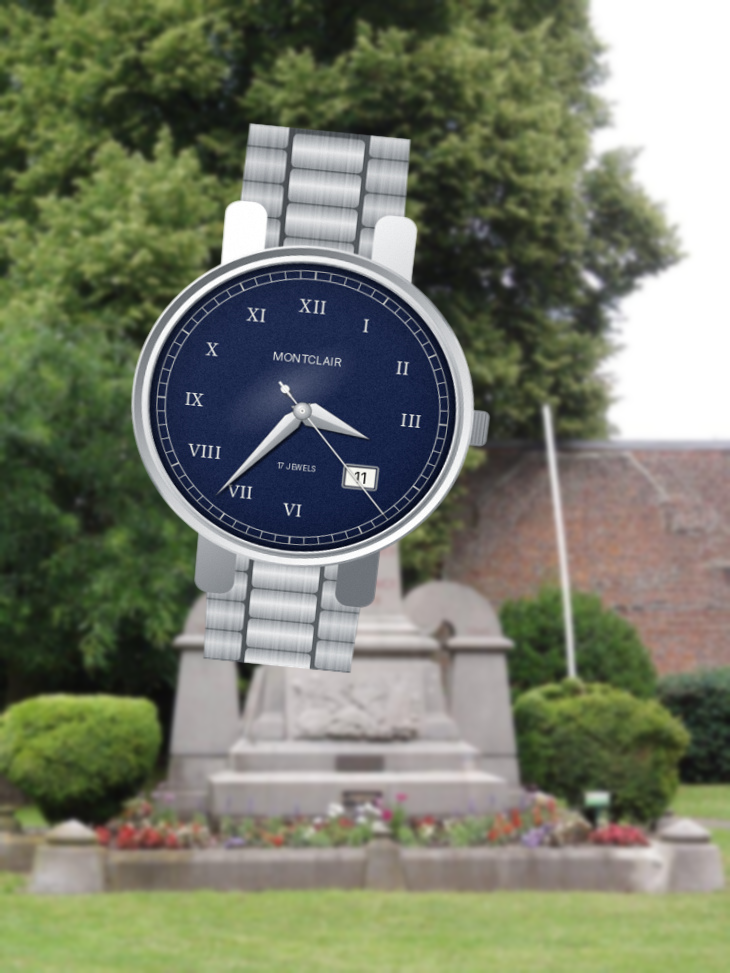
3.36.23
